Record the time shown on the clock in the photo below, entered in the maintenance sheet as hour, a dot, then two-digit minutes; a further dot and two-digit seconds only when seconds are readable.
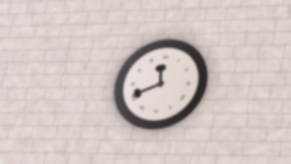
11.41
